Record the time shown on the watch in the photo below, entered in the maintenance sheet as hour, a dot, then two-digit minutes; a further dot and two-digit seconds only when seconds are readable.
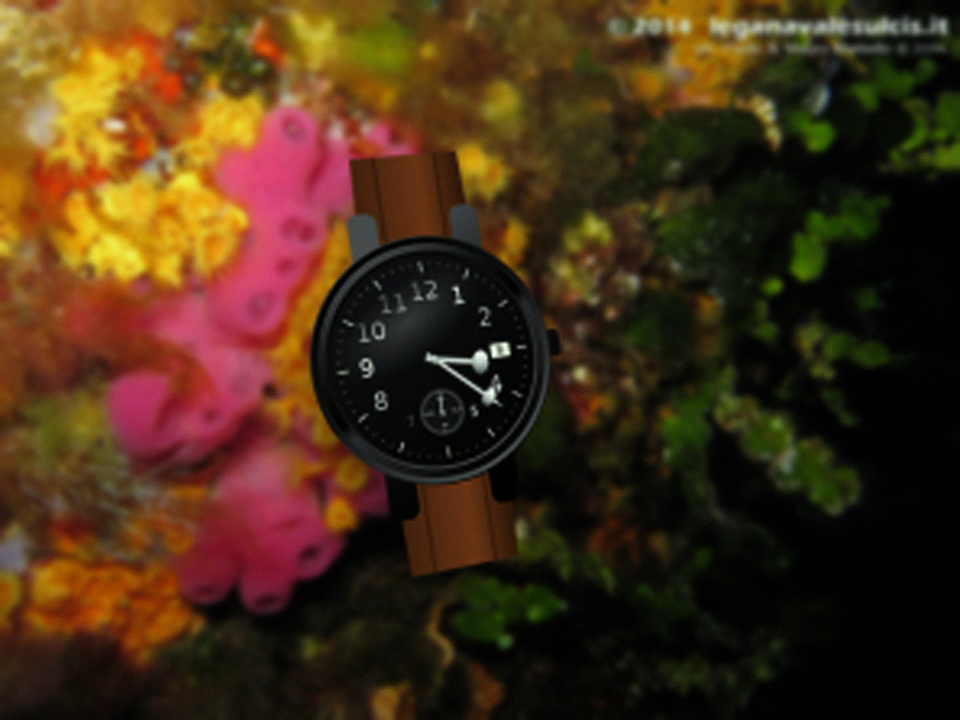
3.22
